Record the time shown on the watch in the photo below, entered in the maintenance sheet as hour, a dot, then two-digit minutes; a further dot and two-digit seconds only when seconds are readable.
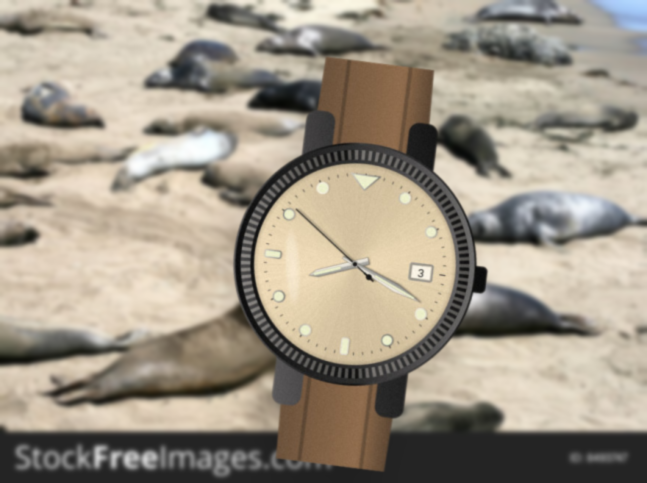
8.18.51
